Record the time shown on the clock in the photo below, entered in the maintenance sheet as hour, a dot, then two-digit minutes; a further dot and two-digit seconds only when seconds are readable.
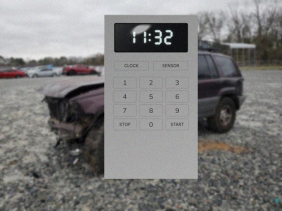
11.32
